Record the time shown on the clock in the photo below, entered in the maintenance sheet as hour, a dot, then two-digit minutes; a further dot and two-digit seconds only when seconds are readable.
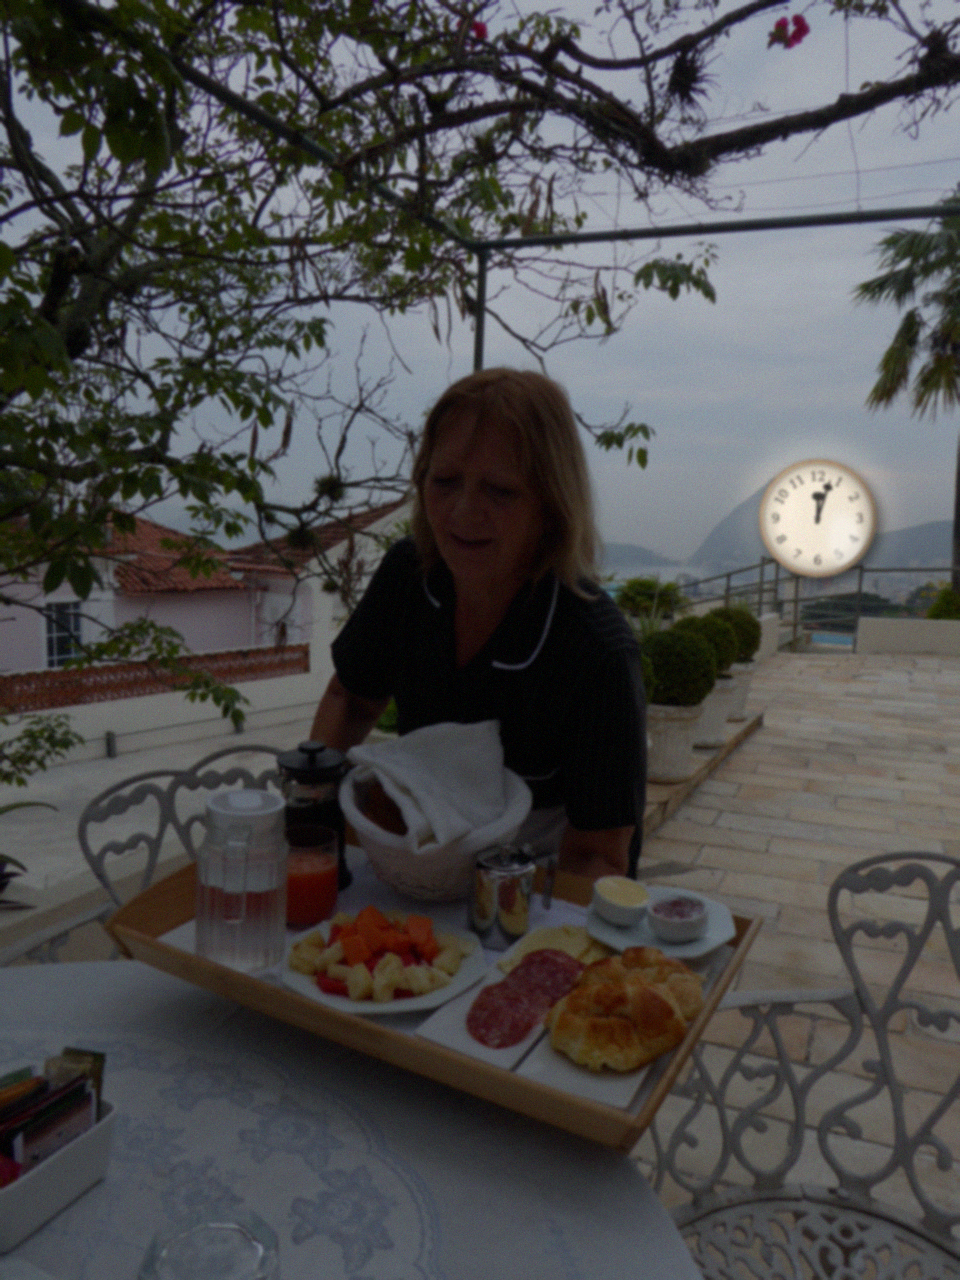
12.03
